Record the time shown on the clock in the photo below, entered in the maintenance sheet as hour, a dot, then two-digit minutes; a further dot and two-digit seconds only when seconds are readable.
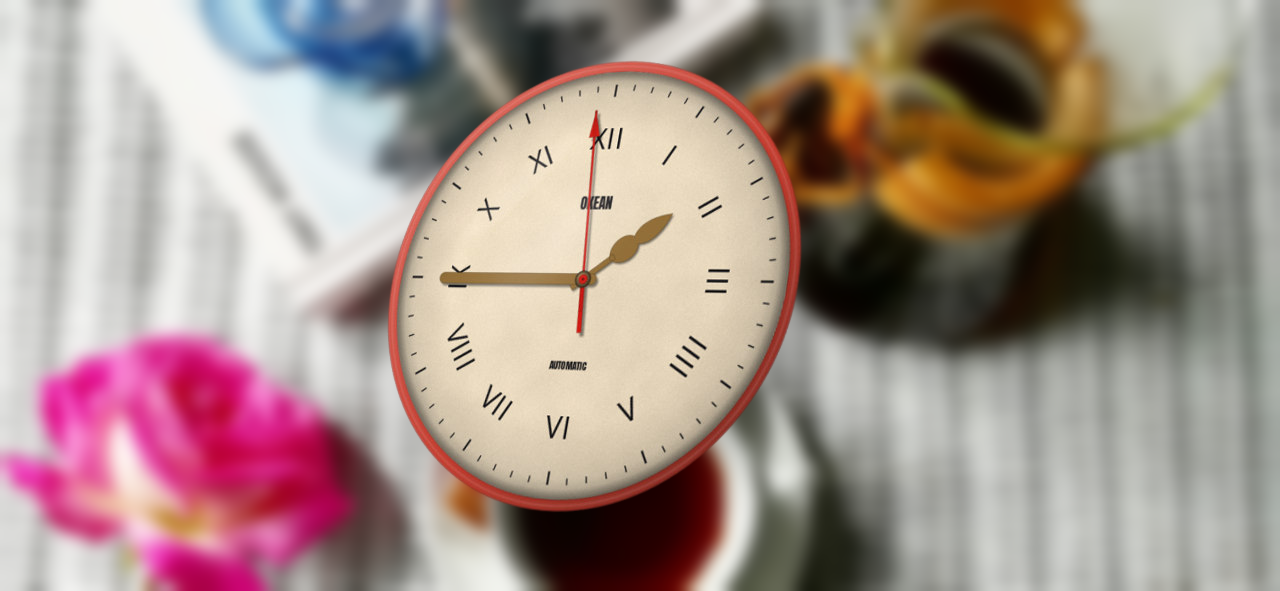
1.44.59
